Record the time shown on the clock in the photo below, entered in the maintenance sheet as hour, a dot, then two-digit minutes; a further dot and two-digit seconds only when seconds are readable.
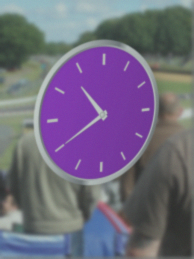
10.40
